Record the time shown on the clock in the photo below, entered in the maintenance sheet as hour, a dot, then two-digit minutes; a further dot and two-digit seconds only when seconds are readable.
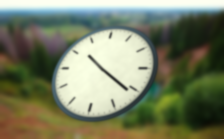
10.21
